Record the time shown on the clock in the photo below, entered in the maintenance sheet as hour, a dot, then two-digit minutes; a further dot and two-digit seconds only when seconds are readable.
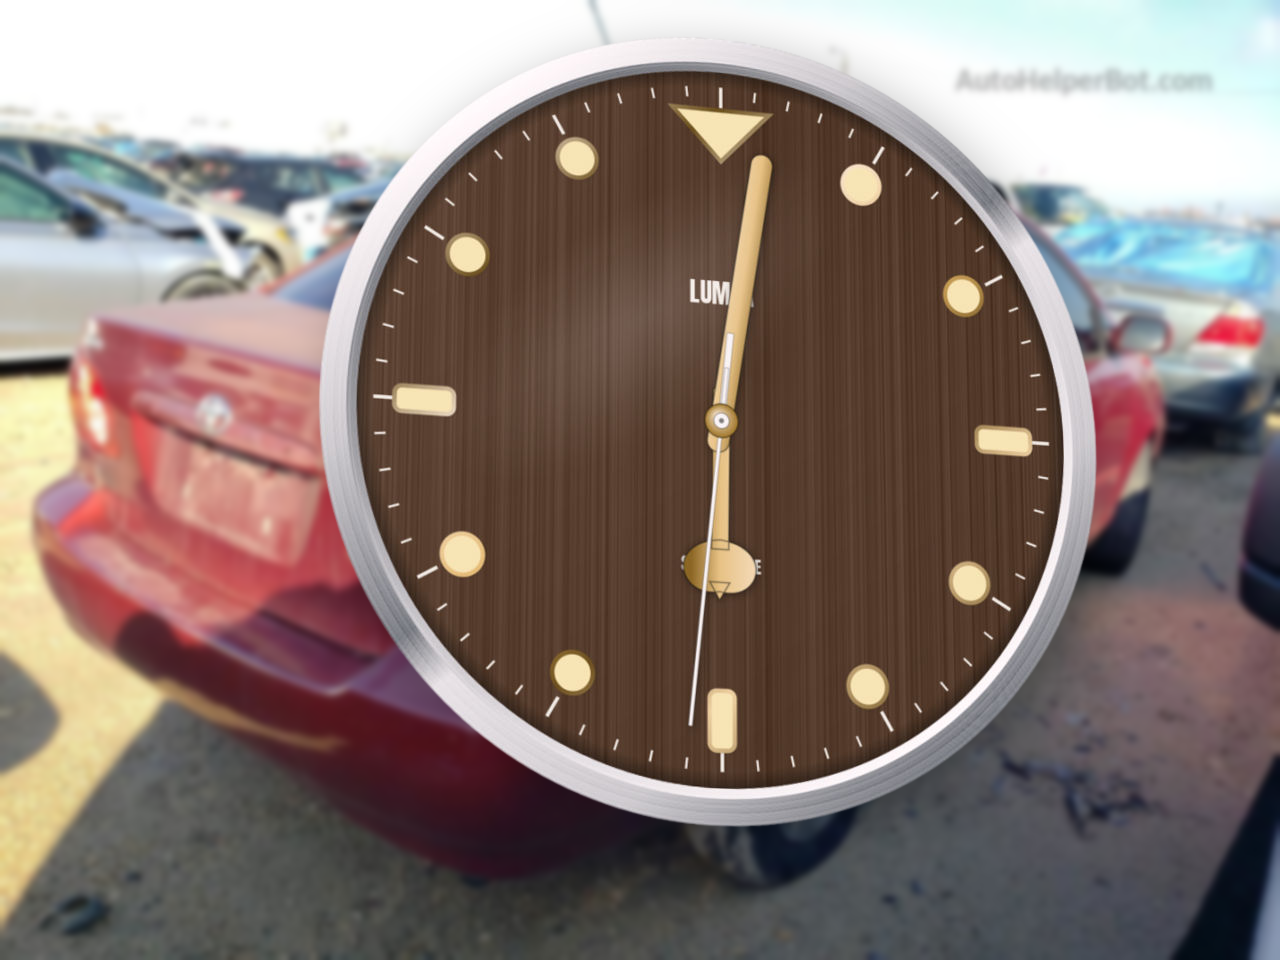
6.01.31
